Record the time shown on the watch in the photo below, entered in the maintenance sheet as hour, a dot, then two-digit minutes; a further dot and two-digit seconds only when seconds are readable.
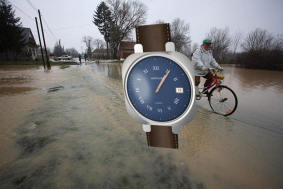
1.06
